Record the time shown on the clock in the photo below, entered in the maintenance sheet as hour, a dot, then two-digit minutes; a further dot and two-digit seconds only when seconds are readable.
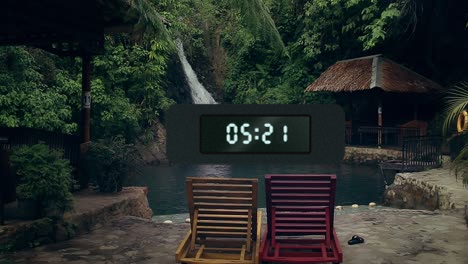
5.21
